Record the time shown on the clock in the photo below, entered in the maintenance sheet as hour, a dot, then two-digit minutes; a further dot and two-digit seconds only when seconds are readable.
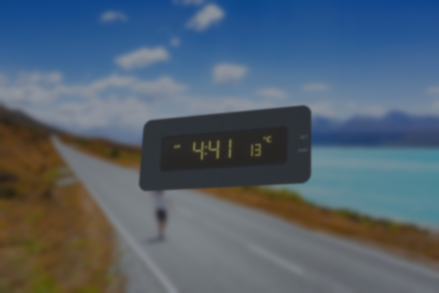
4.41
